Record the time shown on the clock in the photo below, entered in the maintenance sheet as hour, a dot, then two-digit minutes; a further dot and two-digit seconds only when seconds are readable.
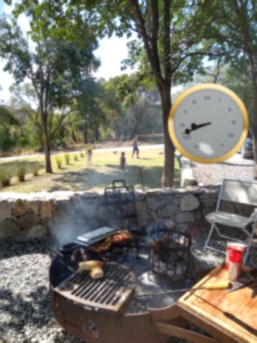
8.42
